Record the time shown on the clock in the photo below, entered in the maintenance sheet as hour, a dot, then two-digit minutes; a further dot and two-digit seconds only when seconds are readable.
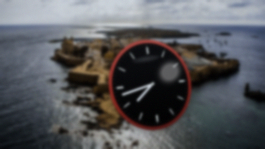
7.43
